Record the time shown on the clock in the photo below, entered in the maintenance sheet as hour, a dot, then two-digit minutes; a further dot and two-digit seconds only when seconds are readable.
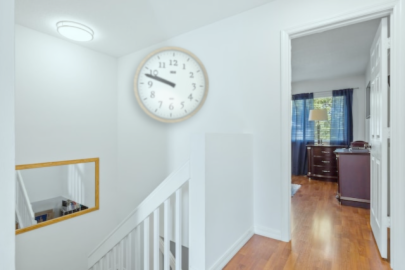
9.48
